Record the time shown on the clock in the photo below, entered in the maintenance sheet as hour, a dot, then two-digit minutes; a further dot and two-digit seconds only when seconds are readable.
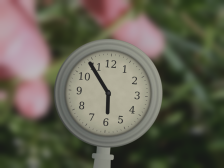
5.54
